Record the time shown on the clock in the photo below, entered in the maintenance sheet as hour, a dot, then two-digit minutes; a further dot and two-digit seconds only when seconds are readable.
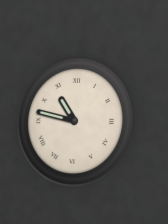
10.47
